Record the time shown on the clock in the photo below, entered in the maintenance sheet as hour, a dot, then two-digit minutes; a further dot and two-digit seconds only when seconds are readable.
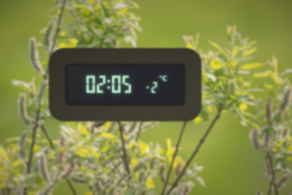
2.05
